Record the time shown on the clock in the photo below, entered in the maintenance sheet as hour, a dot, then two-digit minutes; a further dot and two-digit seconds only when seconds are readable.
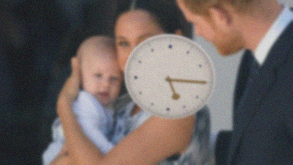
5.15
